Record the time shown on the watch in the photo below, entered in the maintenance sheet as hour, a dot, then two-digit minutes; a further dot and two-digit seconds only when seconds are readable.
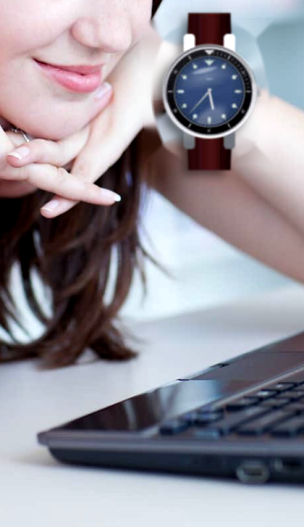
5.37
